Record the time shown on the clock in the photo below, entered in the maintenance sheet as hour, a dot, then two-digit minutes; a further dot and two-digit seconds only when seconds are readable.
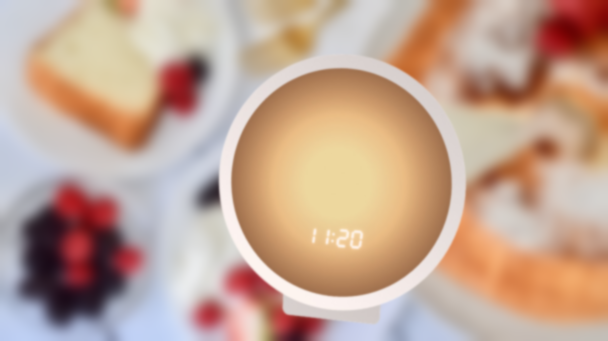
11.20
